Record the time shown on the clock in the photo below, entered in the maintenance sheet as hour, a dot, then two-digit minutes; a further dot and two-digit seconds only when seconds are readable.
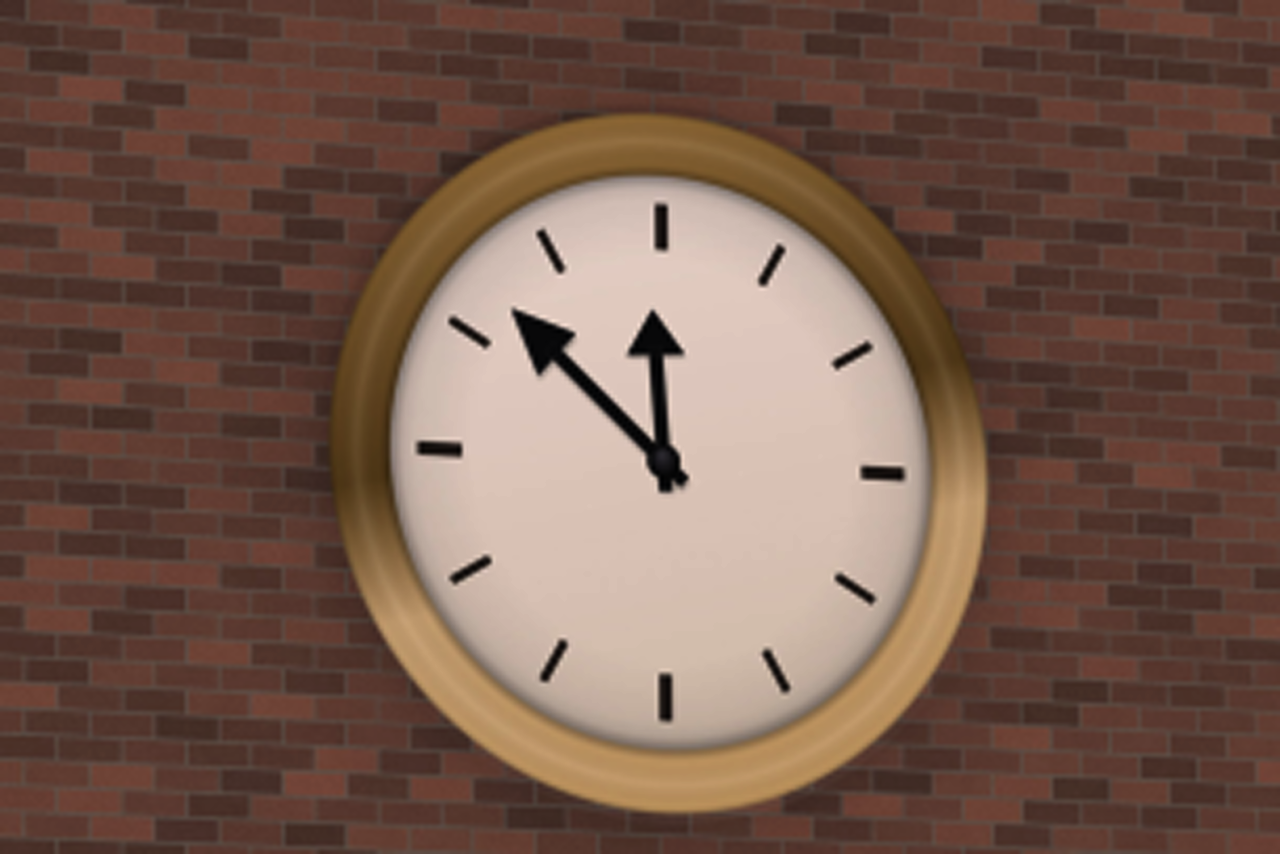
11.52
